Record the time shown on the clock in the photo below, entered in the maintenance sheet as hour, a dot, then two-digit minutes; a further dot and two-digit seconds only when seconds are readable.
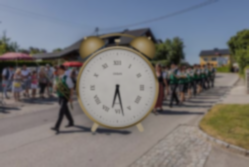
6.28
